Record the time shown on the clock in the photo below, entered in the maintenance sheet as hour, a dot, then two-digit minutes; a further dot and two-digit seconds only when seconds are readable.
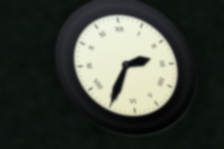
2.35
